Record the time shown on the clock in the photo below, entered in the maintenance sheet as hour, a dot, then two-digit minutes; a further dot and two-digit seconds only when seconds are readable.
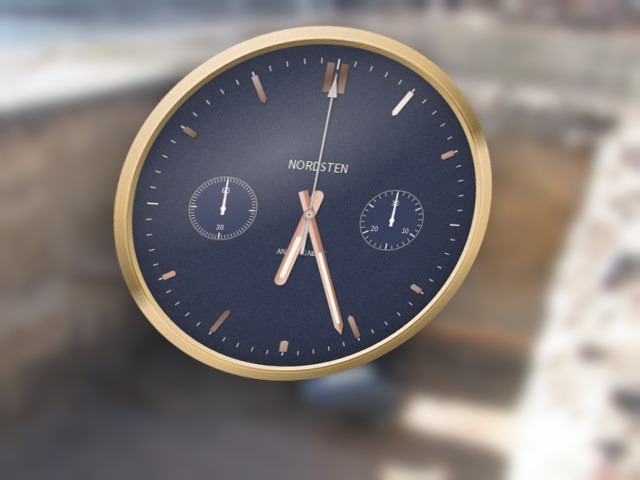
6.26
